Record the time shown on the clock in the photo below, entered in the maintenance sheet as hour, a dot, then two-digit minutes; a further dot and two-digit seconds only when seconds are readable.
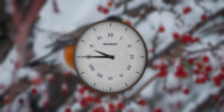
9.45
